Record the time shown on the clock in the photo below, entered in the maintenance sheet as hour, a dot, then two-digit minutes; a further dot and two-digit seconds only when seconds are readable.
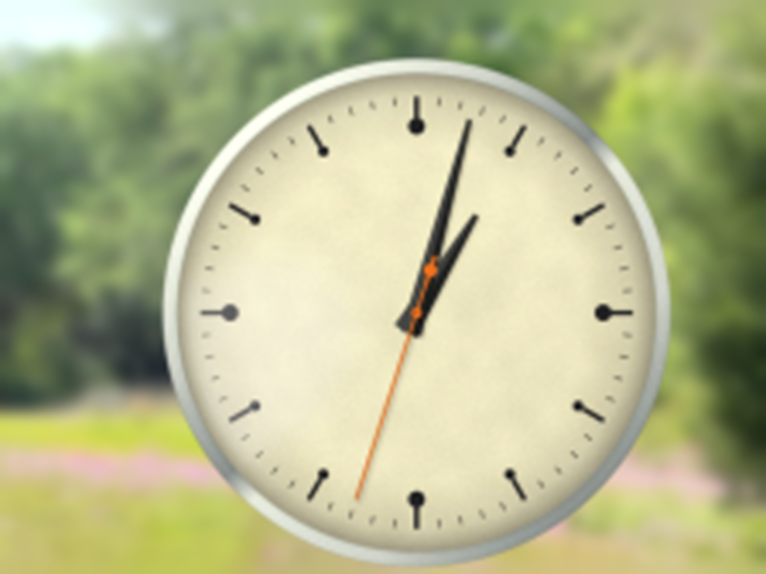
1.02.33
